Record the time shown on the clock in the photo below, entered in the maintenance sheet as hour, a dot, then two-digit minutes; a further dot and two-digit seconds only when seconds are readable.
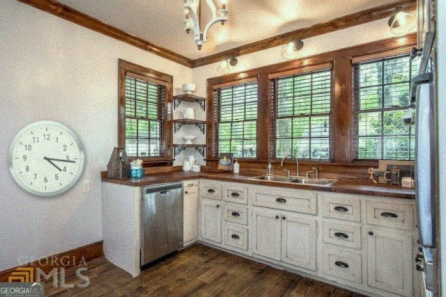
4.16
